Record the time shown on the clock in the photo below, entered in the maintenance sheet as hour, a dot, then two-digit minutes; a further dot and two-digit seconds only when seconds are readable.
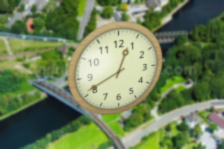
12.41
